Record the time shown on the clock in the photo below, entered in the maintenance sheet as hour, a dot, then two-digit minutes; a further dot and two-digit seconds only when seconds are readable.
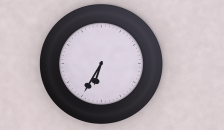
6.35
